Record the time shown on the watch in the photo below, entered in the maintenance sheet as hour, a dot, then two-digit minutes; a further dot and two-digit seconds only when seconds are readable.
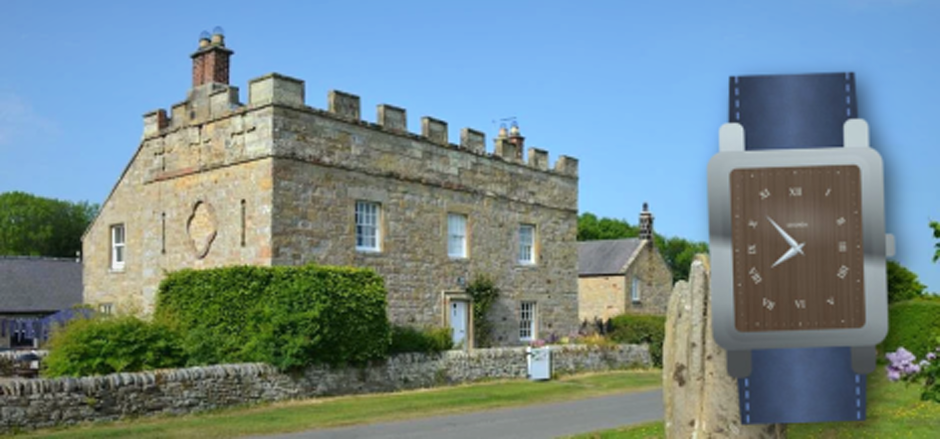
7.53
